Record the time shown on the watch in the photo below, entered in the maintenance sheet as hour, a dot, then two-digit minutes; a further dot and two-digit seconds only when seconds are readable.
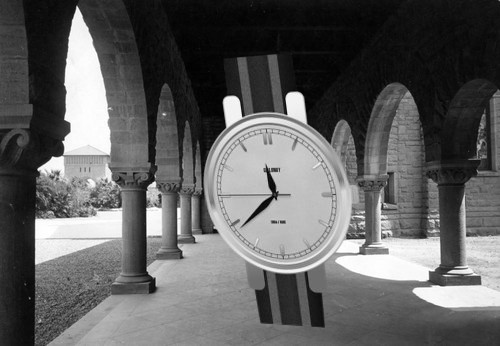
11.38.45
